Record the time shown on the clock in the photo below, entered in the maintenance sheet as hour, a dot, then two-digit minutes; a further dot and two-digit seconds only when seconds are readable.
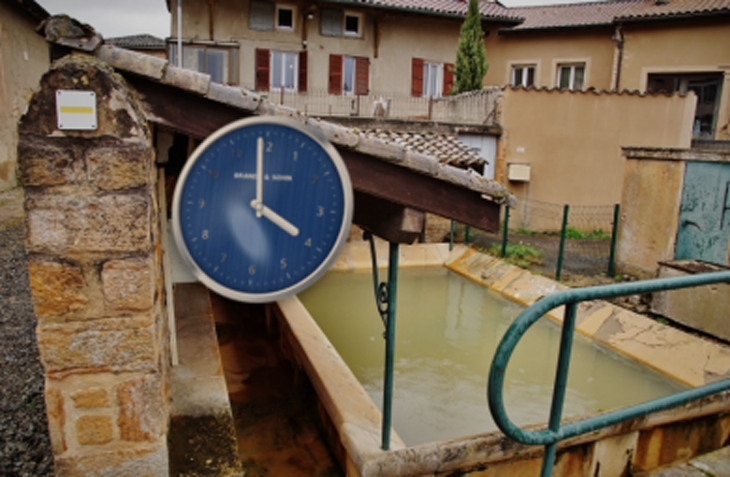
3.59
